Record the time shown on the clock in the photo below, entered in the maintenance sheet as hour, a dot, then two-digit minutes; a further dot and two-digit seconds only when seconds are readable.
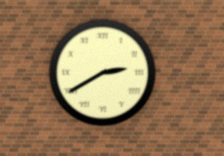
2.40
